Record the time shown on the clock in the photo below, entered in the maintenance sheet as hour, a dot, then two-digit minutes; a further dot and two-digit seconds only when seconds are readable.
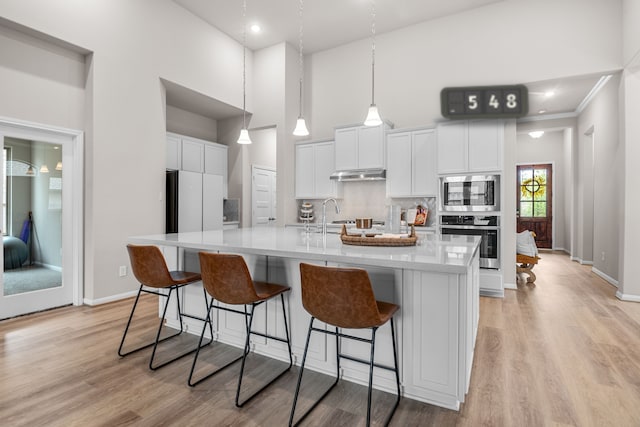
5.48
